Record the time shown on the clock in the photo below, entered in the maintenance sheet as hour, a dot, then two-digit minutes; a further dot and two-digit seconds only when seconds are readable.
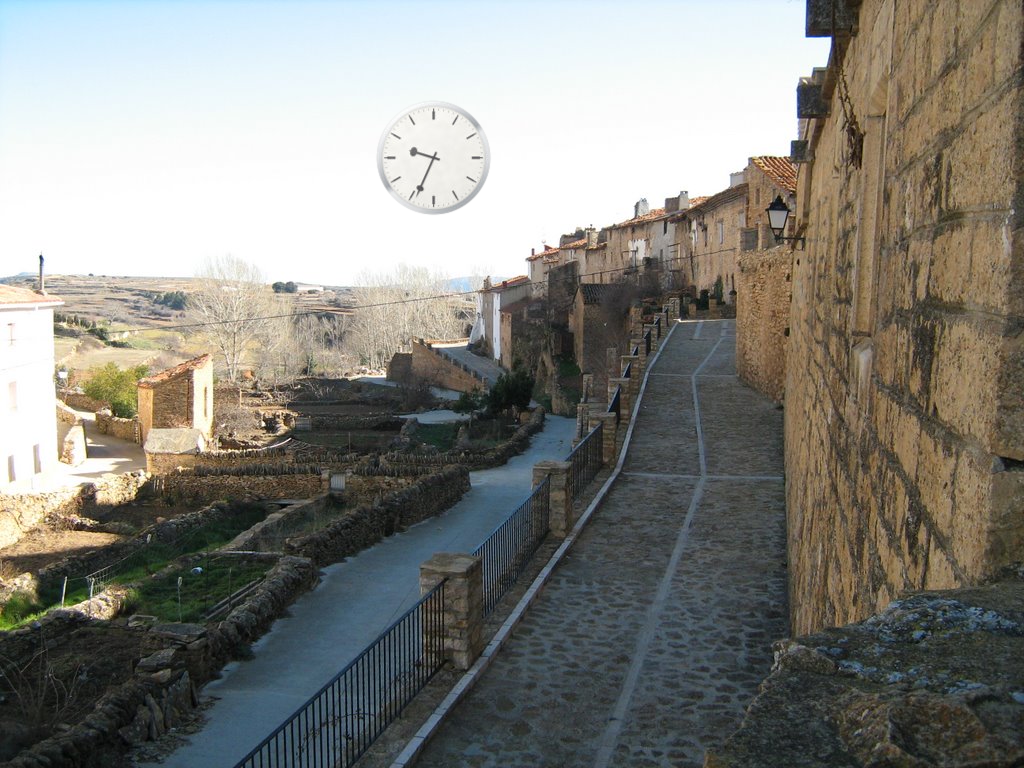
9.34
